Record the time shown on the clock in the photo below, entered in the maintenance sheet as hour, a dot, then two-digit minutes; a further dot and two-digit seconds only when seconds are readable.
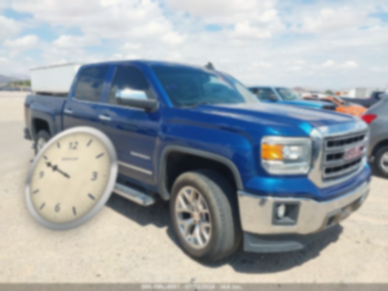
9.49
